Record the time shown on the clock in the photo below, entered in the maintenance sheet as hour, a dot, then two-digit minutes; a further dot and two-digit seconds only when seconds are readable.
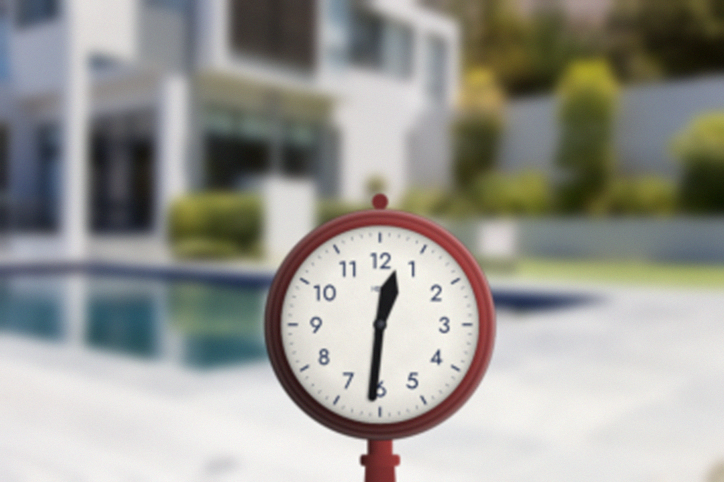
12.31
